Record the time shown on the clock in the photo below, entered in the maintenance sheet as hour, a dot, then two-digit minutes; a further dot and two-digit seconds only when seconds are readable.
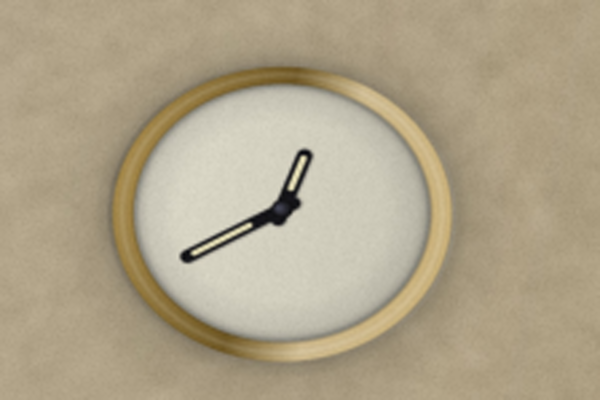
12.40
